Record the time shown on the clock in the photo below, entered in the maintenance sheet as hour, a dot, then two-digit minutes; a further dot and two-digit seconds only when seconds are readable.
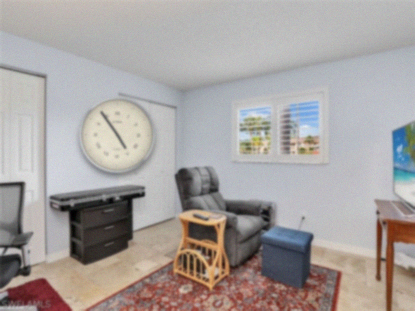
4.54
